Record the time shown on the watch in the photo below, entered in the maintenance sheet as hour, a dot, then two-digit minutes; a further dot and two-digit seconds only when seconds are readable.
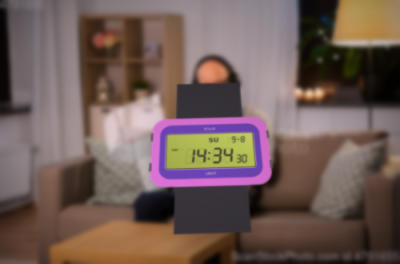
14.34
